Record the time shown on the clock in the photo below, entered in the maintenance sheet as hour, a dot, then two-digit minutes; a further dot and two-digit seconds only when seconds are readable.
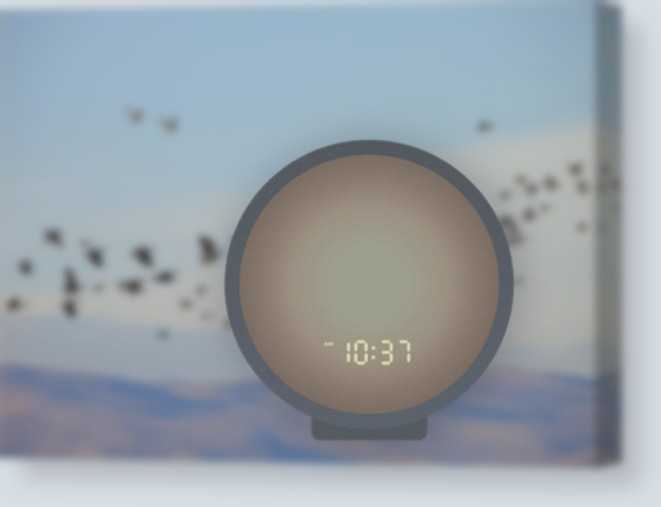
10.37
